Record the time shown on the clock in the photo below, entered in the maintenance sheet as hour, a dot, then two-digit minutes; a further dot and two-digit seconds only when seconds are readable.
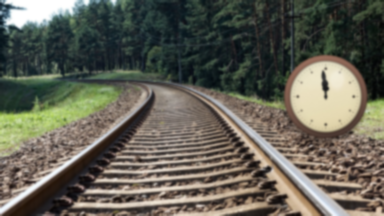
11.59
